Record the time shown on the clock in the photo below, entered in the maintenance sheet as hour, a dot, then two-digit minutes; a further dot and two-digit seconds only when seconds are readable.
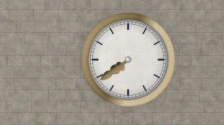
7.39
